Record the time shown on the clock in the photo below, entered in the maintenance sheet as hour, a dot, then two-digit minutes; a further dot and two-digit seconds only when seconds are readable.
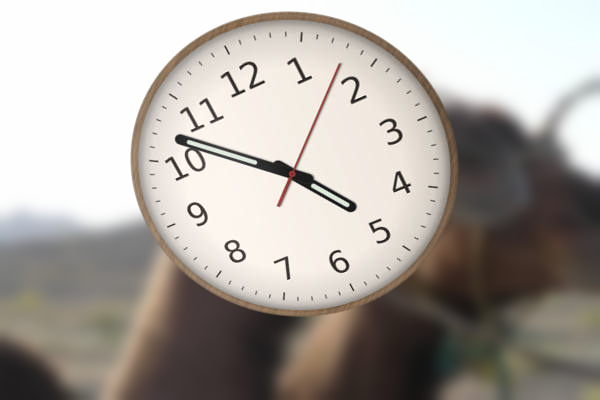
4.52.08
